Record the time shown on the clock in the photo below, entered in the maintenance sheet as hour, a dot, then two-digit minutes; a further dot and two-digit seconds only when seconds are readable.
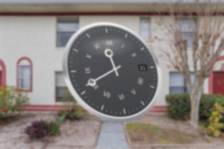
11.41
